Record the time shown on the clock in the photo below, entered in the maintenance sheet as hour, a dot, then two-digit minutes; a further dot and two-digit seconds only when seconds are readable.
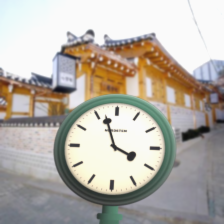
3.57
